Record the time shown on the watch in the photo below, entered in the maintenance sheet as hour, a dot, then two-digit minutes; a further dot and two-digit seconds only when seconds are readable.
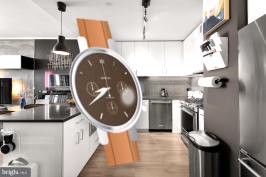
8.40
